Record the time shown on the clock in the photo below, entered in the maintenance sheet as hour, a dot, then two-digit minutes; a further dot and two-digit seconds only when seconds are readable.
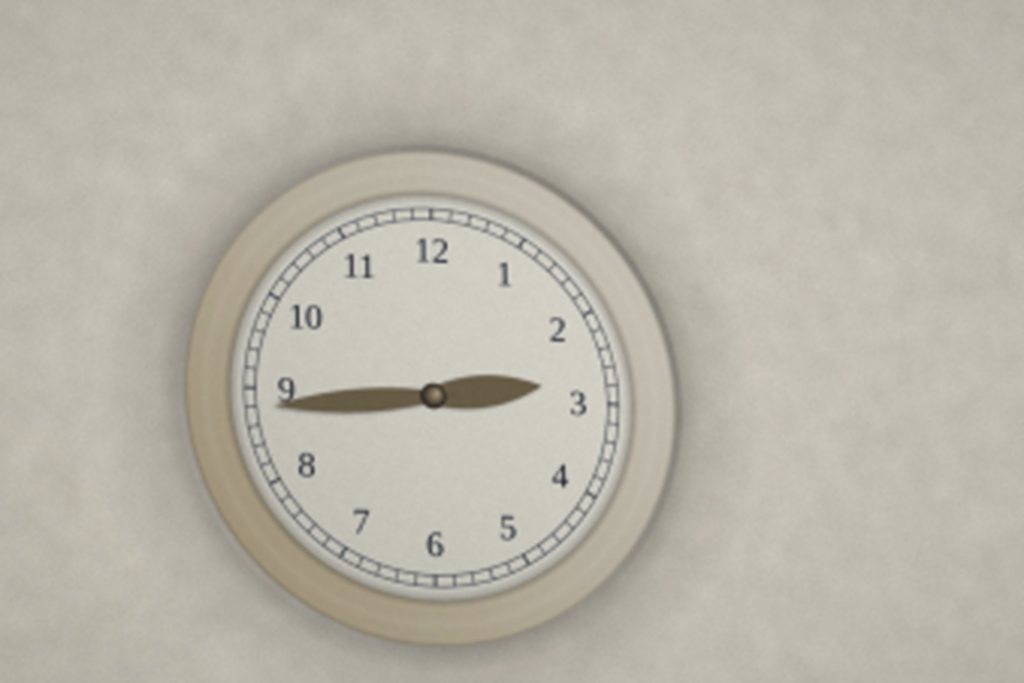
2.44
